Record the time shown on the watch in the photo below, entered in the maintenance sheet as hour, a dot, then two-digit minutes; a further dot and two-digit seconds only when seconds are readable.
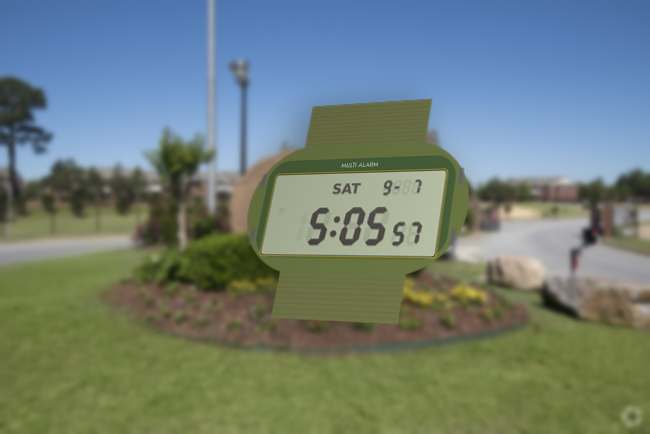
5.05.57
